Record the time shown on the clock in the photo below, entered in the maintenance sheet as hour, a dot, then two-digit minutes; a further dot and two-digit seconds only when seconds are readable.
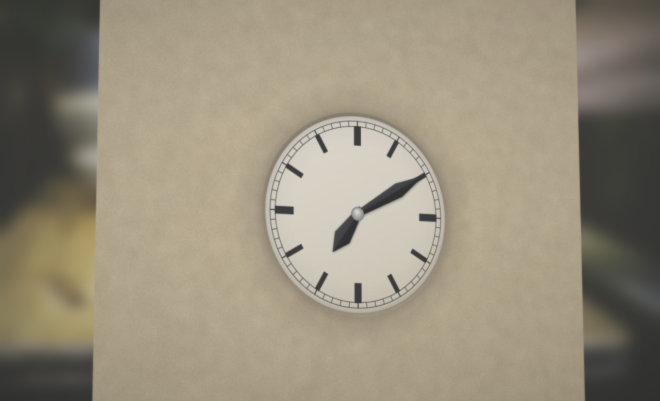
7.10
